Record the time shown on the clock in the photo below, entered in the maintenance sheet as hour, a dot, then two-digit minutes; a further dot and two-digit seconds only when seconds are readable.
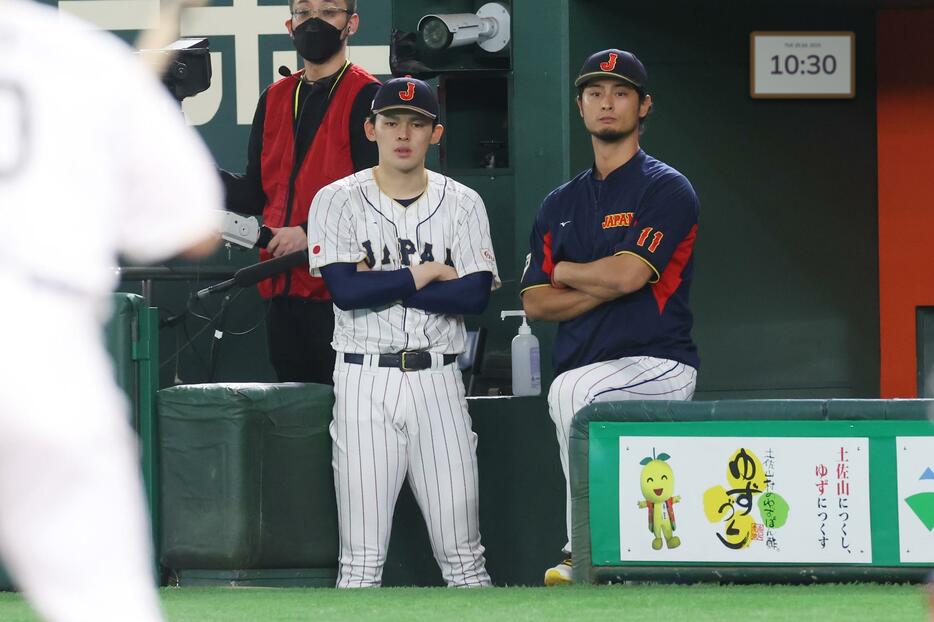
10.30
